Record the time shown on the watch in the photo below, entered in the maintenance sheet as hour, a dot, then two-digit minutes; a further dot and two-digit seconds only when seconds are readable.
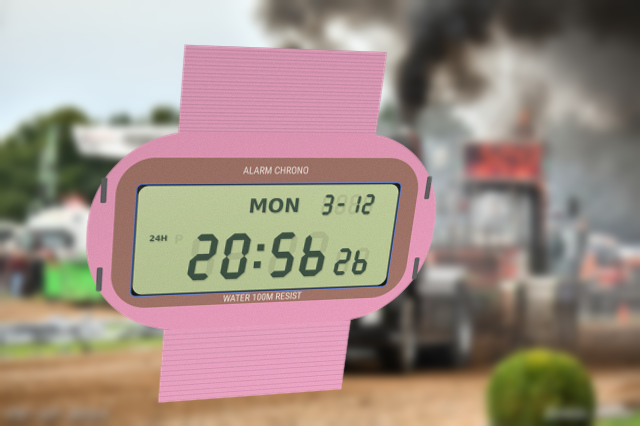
20.56.26
